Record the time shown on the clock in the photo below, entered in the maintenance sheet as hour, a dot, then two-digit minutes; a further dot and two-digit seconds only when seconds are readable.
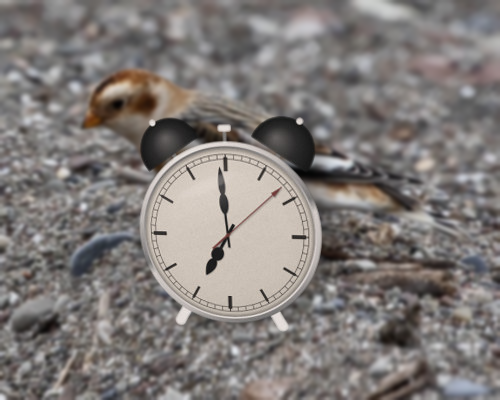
6.59.08
